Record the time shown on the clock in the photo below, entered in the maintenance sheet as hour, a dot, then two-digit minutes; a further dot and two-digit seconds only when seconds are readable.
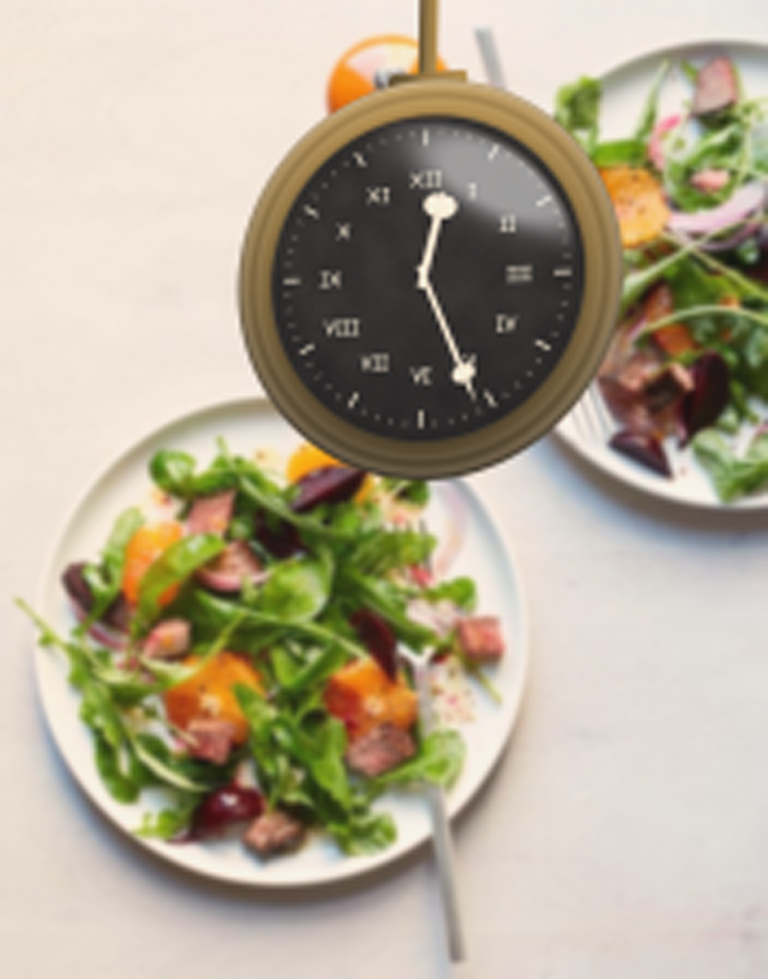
12.26
